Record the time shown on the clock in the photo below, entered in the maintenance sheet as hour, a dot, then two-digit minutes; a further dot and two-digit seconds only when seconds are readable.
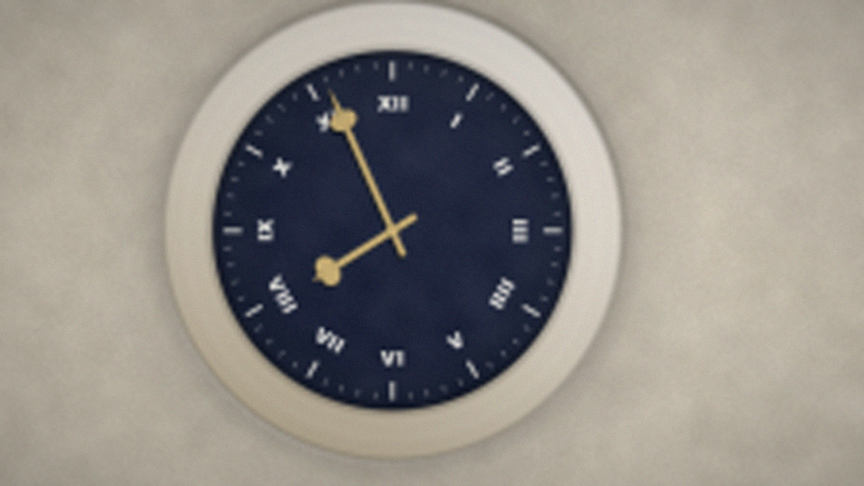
7.56
